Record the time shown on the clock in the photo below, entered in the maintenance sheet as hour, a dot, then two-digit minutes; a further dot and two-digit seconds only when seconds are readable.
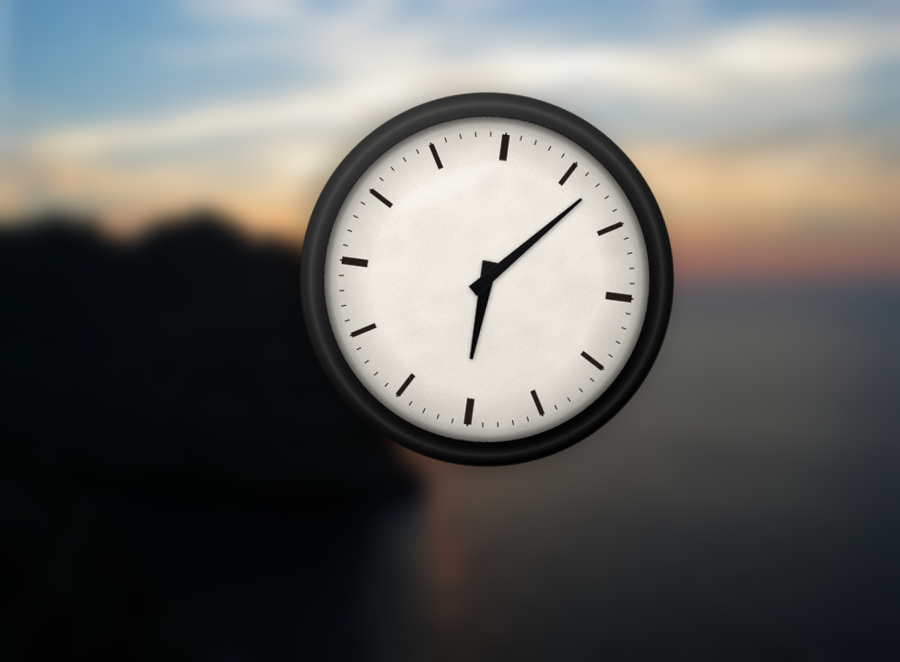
6.07
